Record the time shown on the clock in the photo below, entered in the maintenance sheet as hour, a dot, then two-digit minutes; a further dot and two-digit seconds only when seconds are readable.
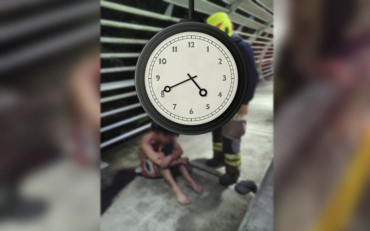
4.41
